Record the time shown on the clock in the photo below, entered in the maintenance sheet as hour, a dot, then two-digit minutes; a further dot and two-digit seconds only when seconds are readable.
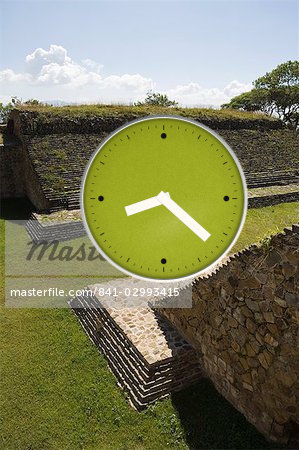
8.22
